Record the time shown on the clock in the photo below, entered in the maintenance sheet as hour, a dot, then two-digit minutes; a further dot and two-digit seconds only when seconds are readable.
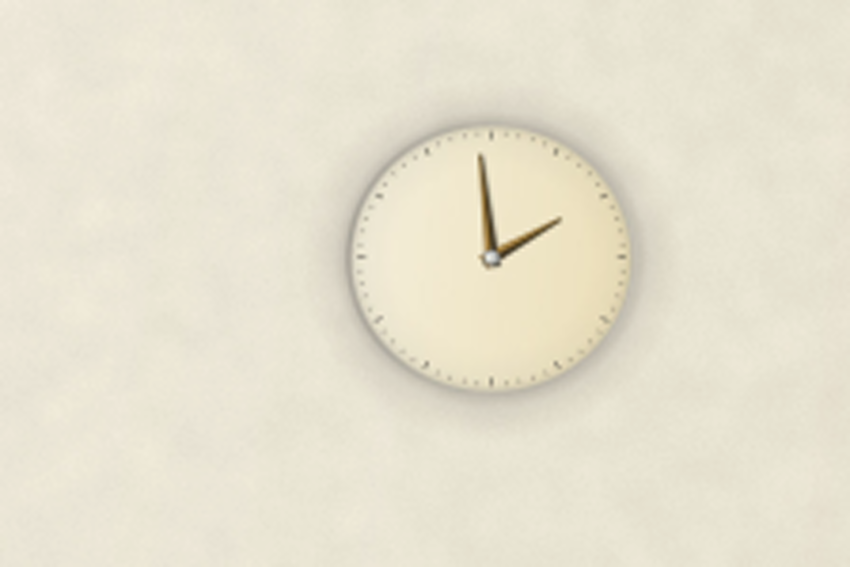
1.59
